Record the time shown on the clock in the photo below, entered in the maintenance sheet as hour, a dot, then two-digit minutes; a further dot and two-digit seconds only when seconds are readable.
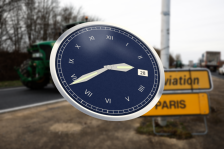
2.39
